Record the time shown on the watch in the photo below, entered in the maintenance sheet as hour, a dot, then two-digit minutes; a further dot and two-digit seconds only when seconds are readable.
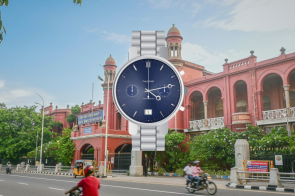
4.13
